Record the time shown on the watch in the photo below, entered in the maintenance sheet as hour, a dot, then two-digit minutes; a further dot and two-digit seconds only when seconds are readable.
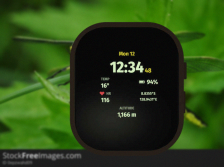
12.34
